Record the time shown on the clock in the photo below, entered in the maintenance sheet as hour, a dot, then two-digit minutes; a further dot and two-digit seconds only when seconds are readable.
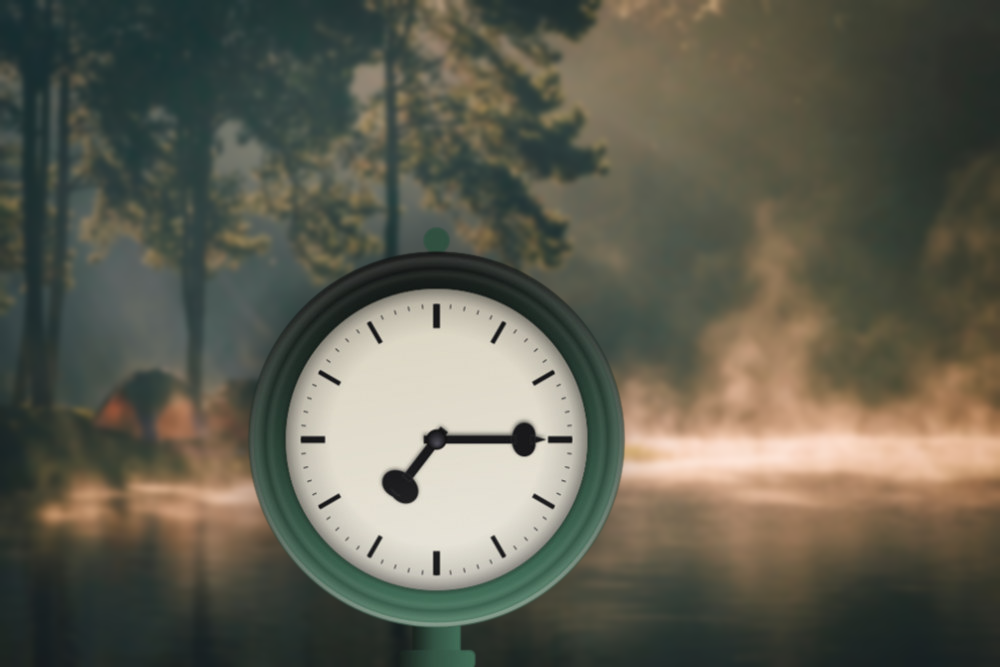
7.15
